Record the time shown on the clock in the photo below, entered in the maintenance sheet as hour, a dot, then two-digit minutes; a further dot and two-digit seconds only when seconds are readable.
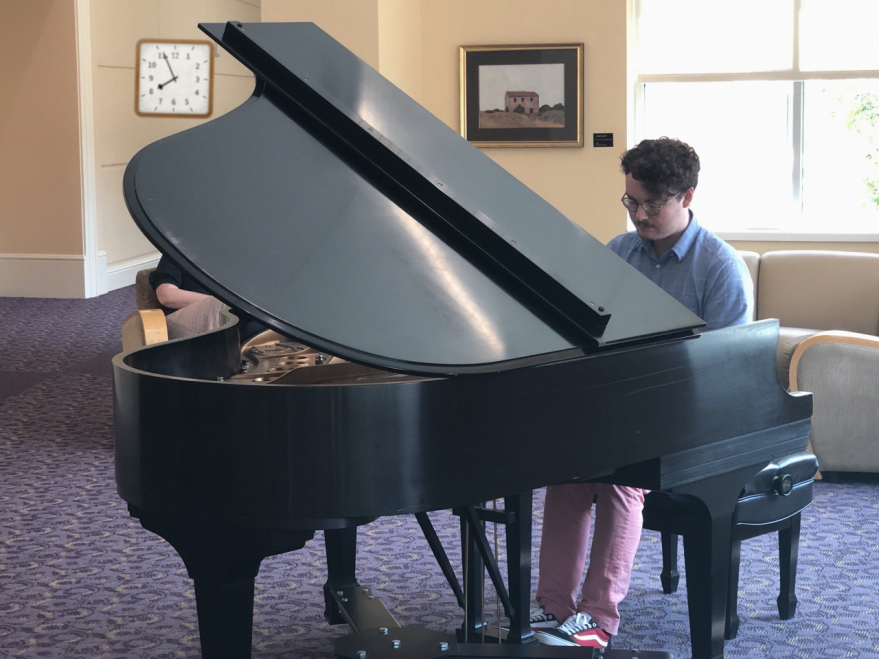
7.56
